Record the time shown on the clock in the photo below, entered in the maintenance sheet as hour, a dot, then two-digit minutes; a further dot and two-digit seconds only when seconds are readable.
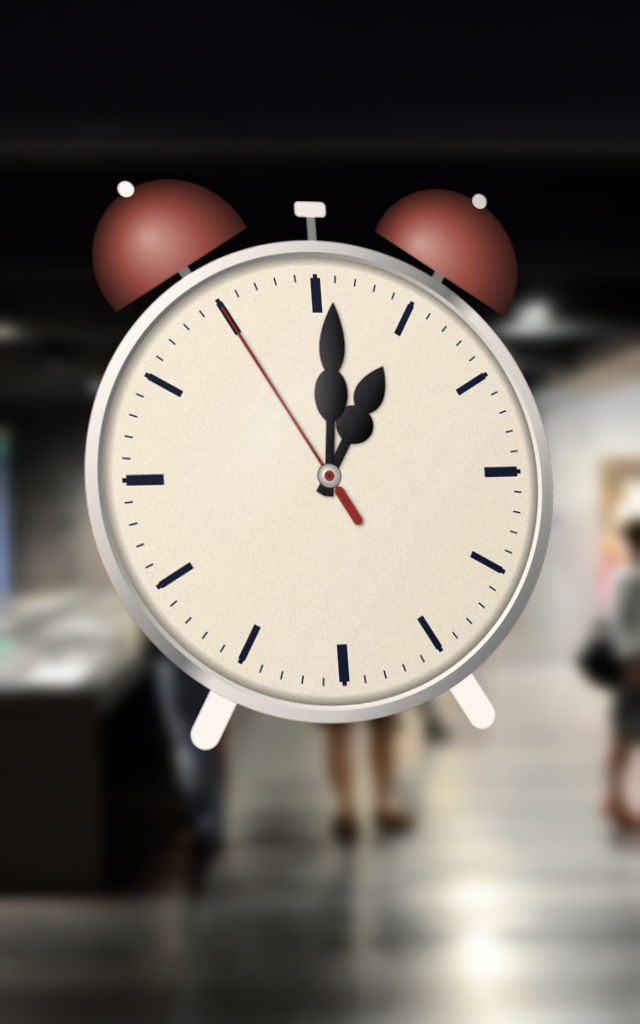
1.00.55
